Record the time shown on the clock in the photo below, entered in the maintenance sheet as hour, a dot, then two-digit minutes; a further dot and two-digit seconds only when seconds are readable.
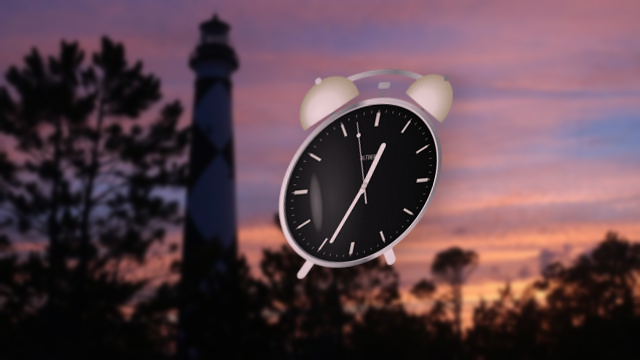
12.33.57
